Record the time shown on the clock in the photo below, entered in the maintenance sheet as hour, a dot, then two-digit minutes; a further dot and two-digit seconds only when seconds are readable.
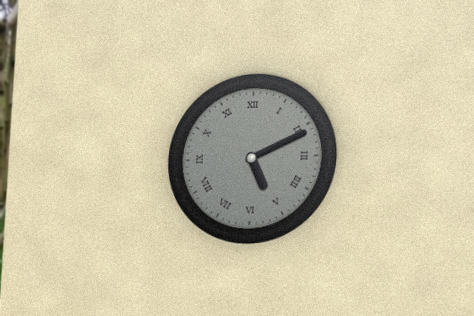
5.11
